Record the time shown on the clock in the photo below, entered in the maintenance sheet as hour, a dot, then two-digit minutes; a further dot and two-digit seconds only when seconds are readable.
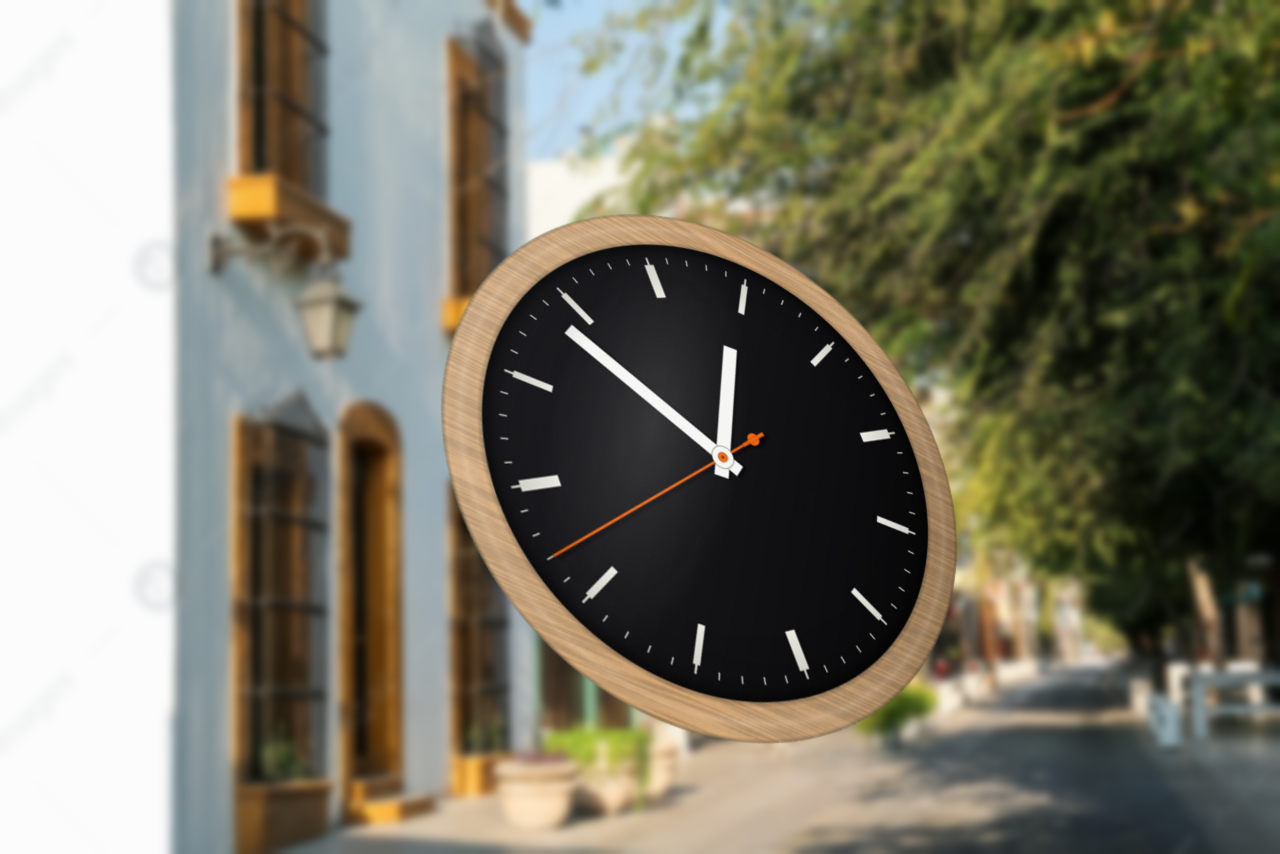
12.53.42
